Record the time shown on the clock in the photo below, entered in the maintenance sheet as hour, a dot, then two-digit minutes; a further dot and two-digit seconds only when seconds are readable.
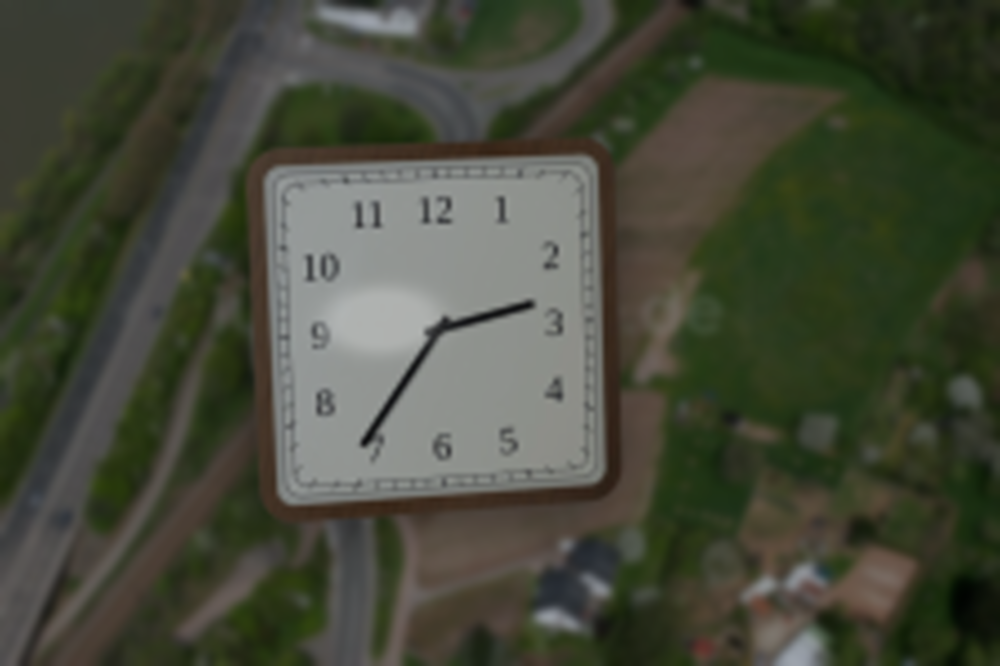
2.36
